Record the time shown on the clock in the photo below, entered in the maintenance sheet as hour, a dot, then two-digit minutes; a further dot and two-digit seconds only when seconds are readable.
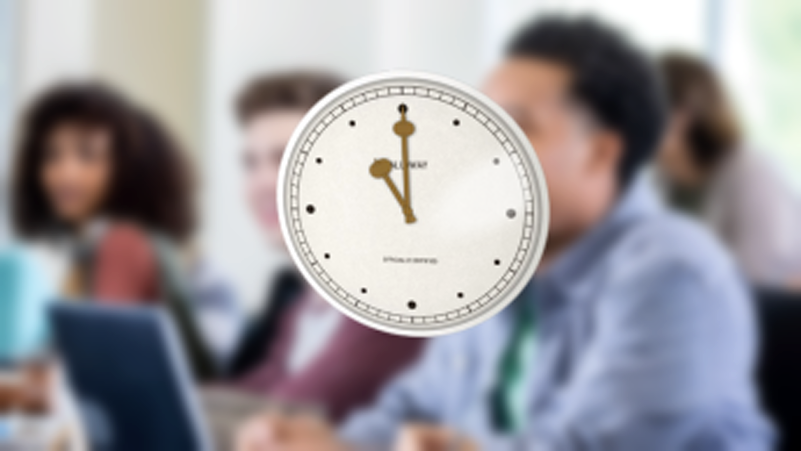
11.00
